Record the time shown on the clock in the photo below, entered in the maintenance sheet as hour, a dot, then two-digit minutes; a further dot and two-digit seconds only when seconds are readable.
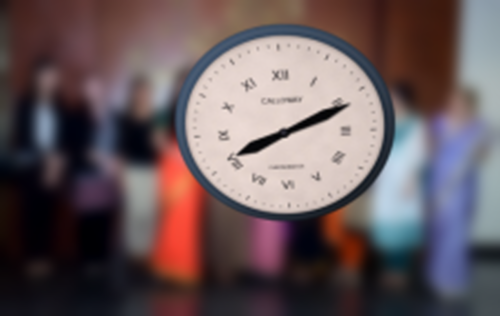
8.11
